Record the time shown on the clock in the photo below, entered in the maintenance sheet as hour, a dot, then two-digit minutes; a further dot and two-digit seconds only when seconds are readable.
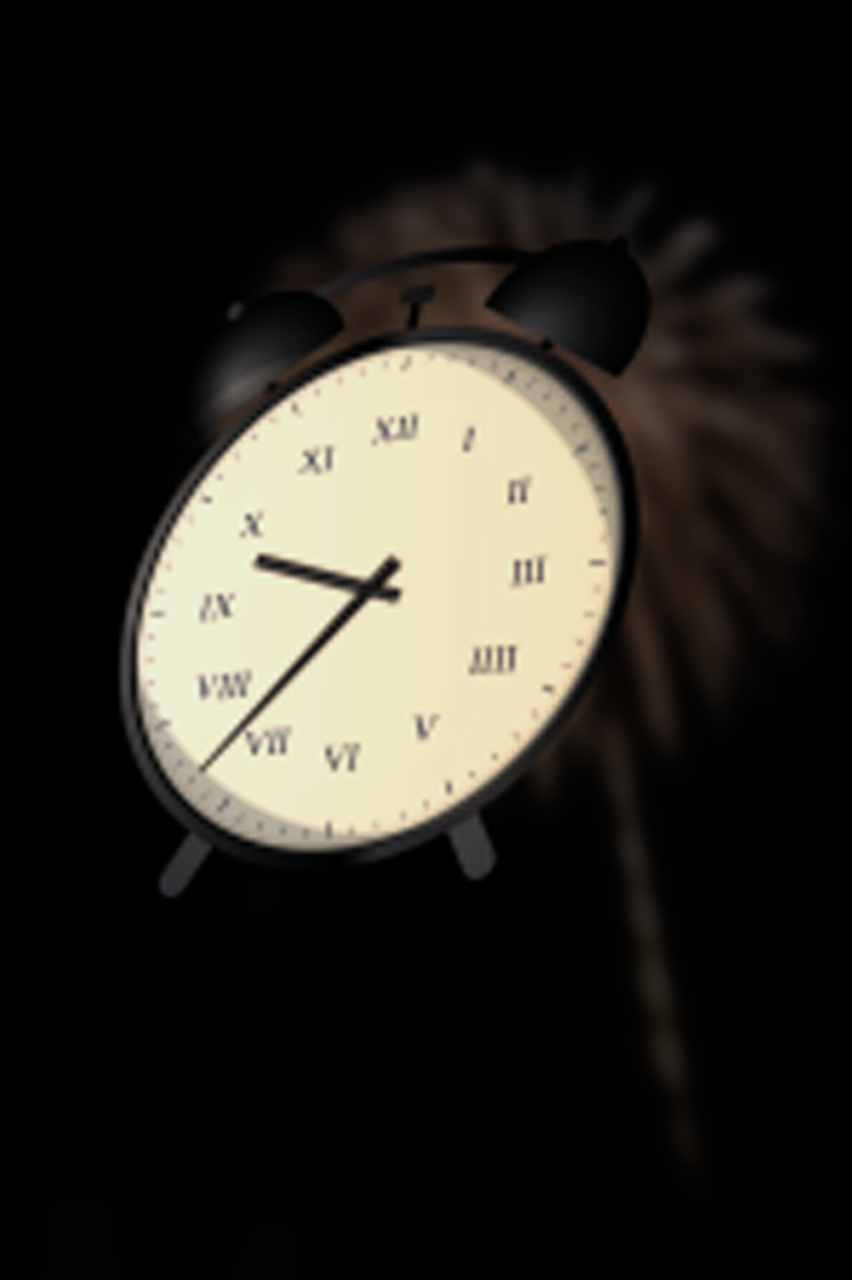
9.37
